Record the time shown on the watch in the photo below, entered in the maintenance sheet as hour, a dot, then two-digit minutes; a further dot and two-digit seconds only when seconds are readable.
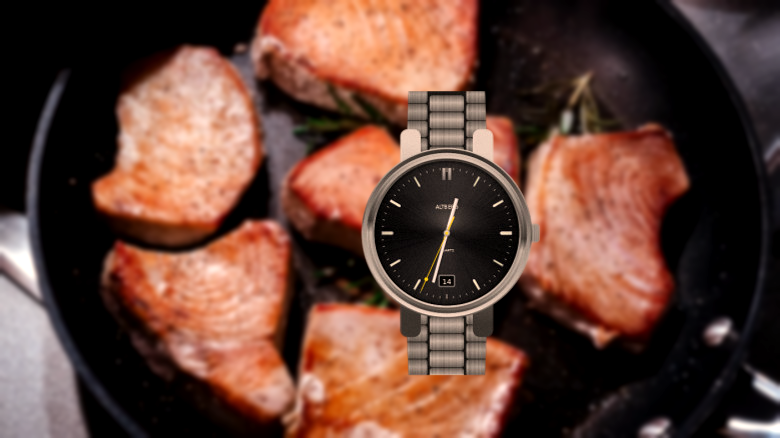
12.32.34
